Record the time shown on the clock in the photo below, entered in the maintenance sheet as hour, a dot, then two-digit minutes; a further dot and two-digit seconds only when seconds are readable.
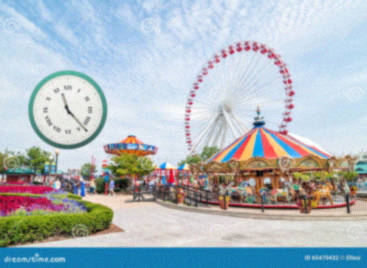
11.23
